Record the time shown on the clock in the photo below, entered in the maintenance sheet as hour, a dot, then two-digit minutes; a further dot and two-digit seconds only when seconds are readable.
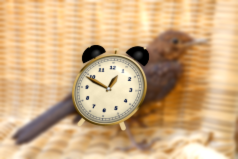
12.49
